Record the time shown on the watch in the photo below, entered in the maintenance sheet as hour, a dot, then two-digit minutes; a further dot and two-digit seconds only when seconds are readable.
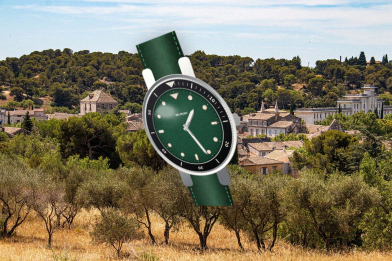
1.26
